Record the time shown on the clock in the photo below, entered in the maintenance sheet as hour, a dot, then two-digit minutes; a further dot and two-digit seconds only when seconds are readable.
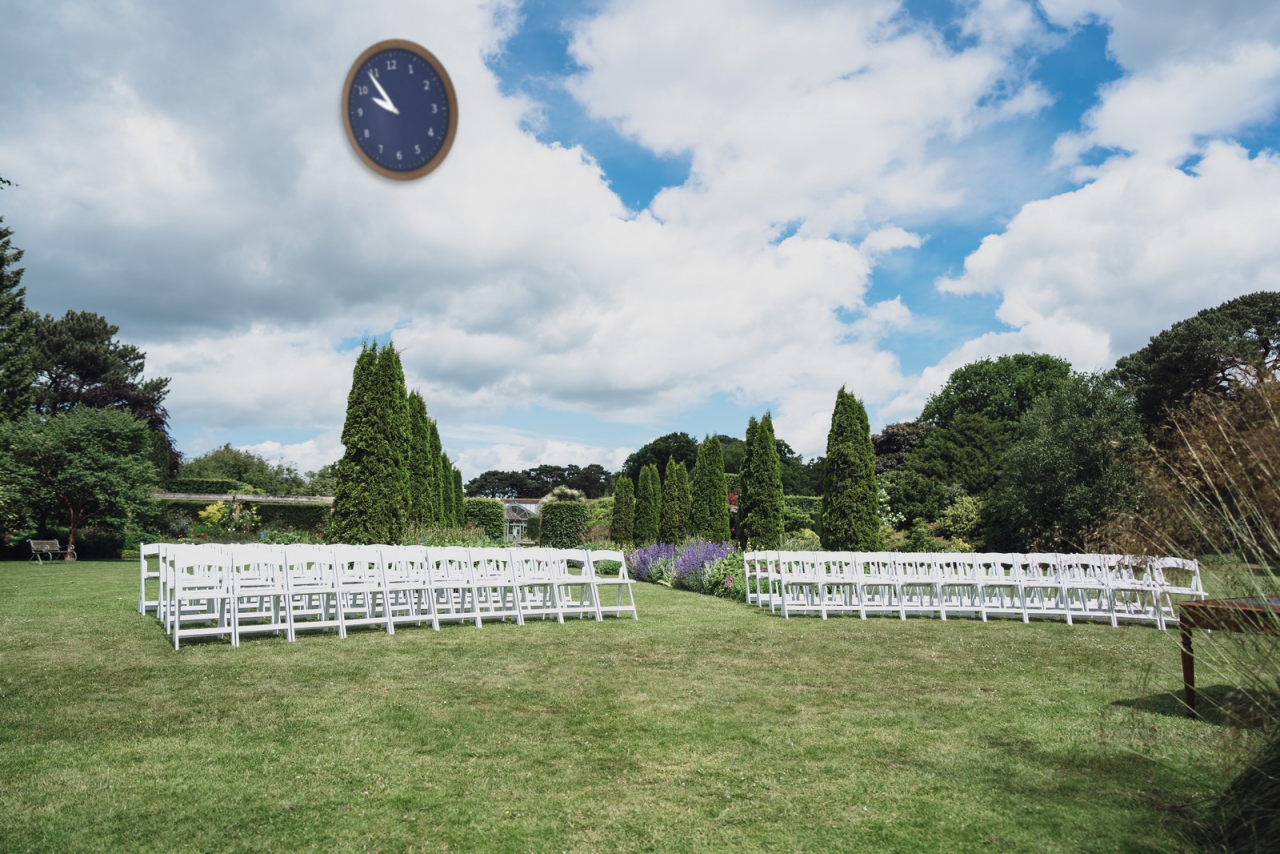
9.54
